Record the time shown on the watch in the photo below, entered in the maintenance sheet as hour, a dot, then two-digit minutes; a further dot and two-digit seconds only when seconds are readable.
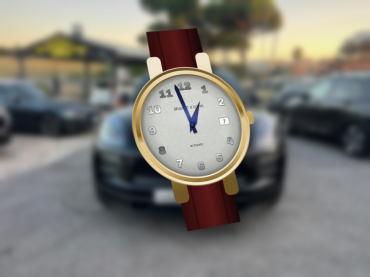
12.58
